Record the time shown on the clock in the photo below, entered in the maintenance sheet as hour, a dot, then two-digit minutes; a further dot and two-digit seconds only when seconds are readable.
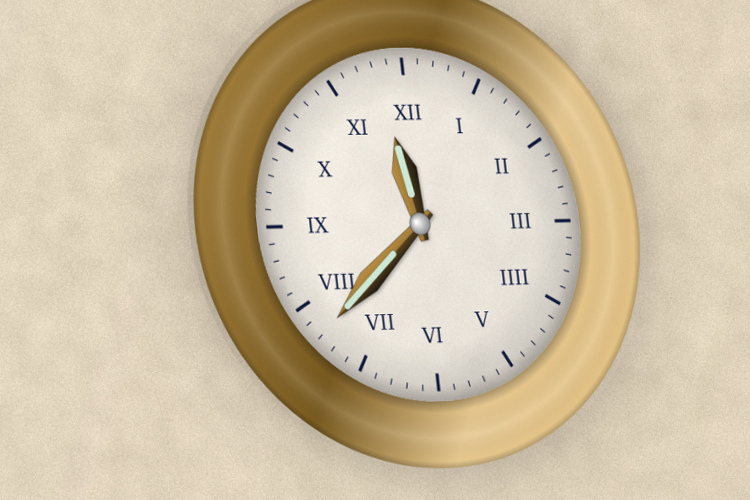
11.38
